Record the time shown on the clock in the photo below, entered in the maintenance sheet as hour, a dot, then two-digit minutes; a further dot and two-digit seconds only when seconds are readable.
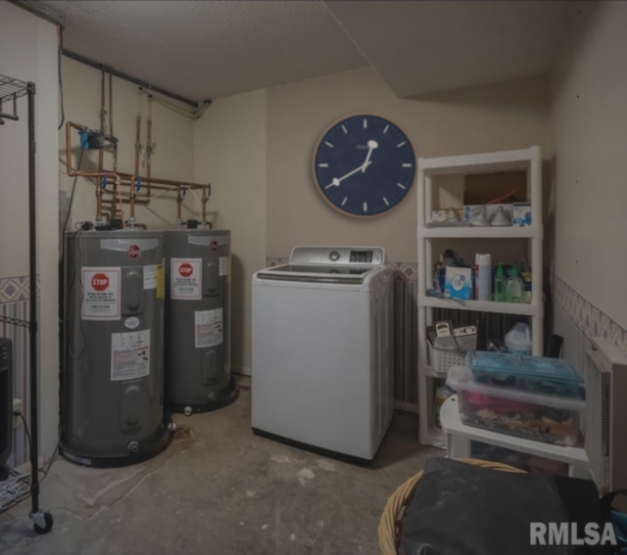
12.40
